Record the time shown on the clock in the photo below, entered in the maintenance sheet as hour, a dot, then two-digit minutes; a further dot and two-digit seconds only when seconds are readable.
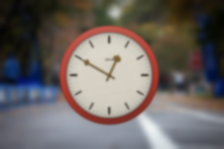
12.50
